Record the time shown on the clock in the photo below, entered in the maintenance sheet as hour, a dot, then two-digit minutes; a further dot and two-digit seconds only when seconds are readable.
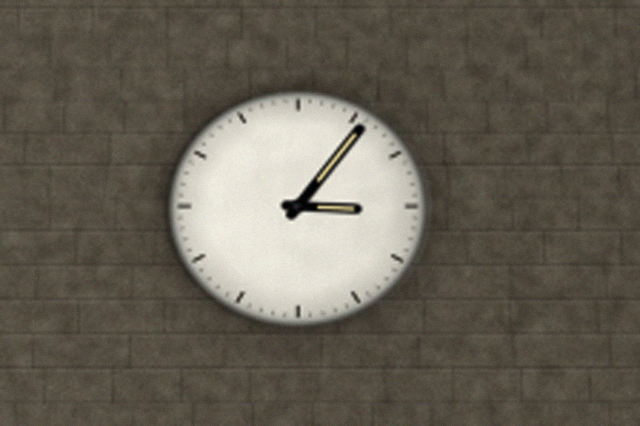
3.06
